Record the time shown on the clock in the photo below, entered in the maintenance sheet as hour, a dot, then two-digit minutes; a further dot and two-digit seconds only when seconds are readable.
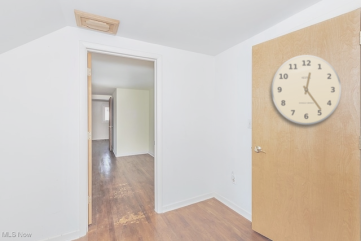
12.24
